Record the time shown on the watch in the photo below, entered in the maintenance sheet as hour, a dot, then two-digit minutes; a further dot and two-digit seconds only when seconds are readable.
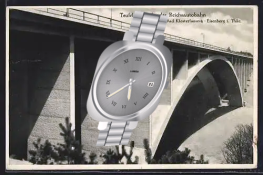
5.39
